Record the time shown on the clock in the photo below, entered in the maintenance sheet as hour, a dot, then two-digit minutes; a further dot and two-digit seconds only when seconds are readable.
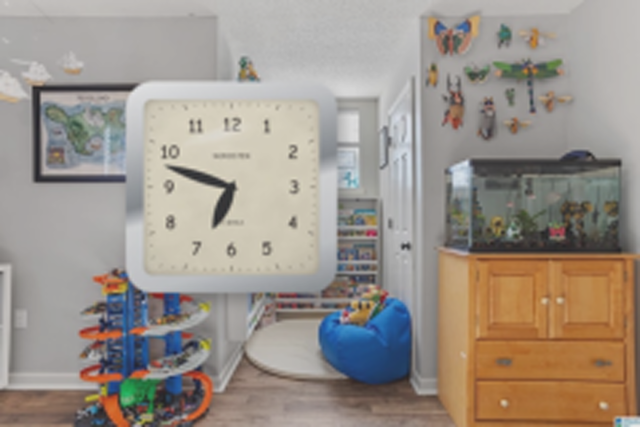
6.48
